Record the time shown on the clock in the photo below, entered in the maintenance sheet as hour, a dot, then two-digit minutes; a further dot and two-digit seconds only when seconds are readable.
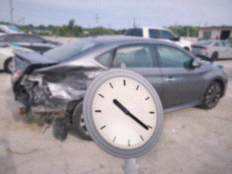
10.21
